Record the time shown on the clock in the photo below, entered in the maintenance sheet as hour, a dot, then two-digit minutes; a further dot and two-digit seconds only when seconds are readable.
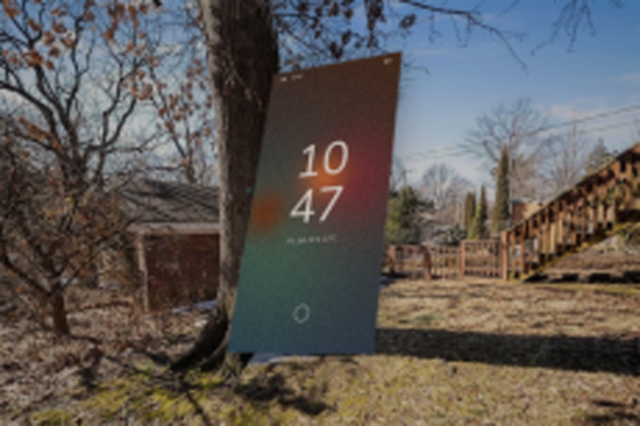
10.47
